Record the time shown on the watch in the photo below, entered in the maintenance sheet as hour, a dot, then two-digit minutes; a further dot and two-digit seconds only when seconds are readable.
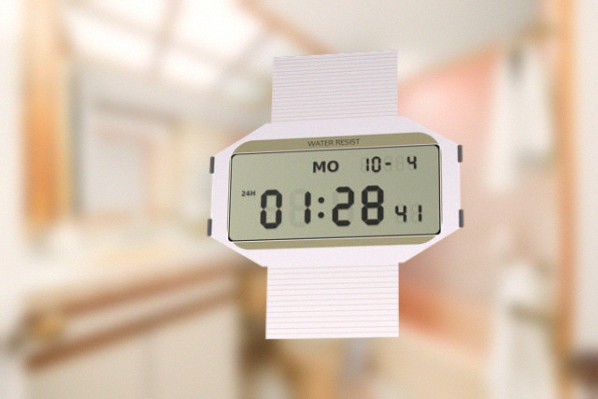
1.28.41
